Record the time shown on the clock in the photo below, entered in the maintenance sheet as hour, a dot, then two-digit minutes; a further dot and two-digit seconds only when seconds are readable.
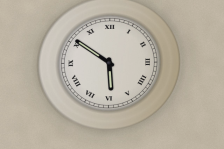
5.51
